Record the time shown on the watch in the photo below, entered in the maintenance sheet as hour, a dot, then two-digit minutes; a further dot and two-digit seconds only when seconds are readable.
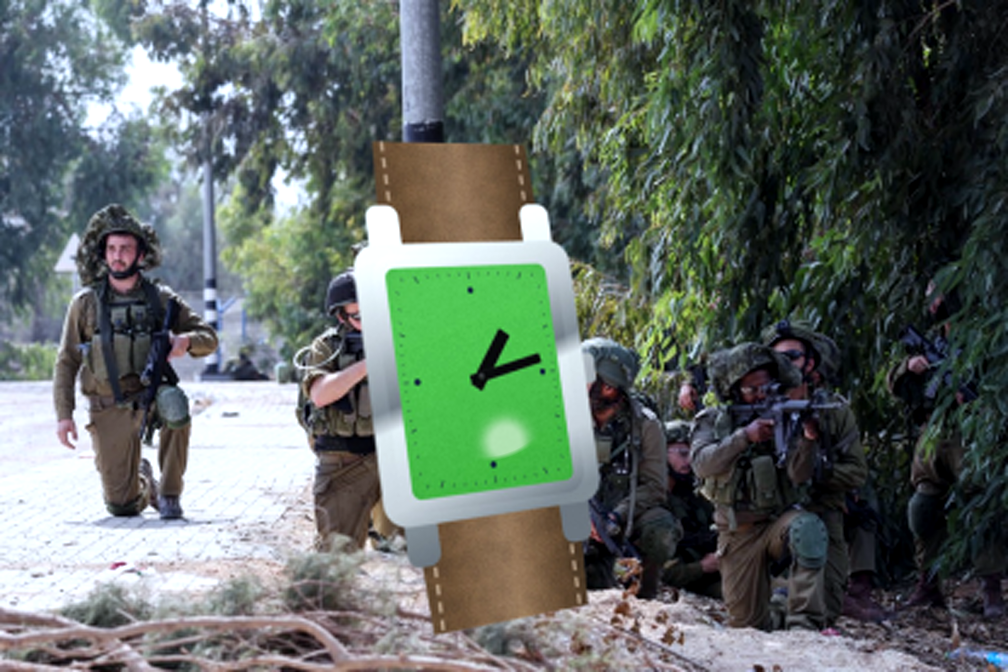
1.13
